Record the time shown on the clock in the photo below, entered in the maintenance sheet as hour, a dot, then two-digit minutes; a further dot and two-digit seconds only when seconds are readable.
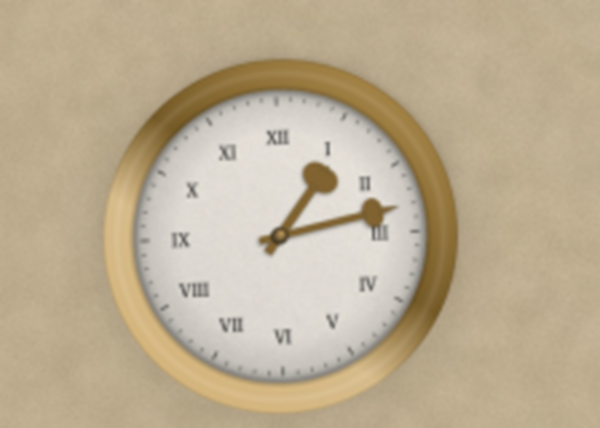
1.13
